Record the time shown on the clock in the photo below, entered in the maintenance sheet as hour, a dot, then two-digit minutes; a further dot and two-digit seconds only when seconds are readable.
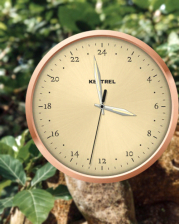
6.58.32
